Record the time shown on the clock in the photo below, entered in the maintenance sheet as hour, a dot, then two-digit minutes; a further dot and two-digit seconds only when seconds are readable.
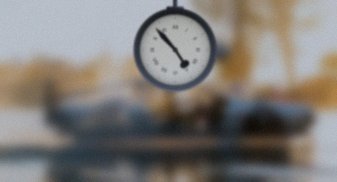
4.53
